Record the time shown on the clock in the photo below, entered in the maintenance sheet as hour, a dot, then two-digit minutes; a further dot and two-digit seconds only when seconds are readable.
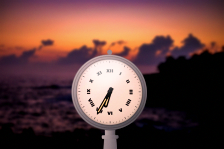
6.35
